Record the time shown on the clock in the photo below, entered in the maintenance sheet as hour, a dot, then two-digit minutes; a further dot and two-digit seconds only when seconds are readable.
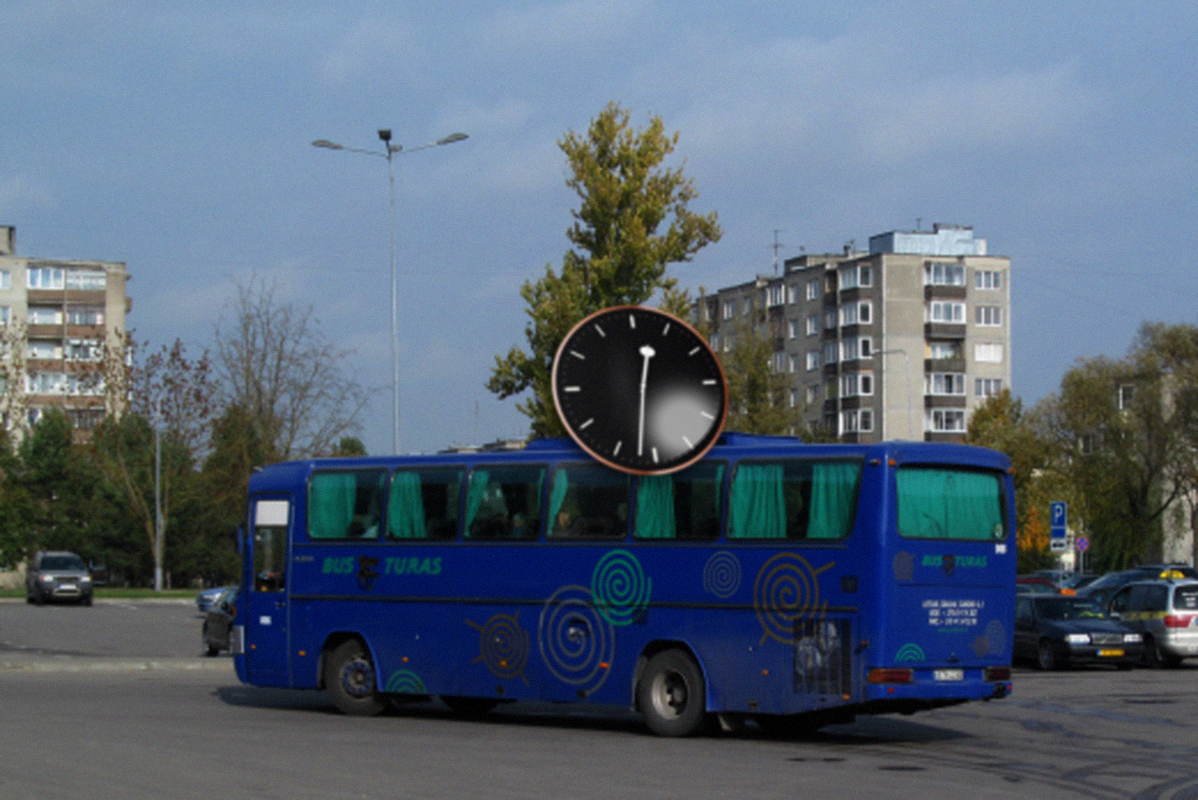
12.32
